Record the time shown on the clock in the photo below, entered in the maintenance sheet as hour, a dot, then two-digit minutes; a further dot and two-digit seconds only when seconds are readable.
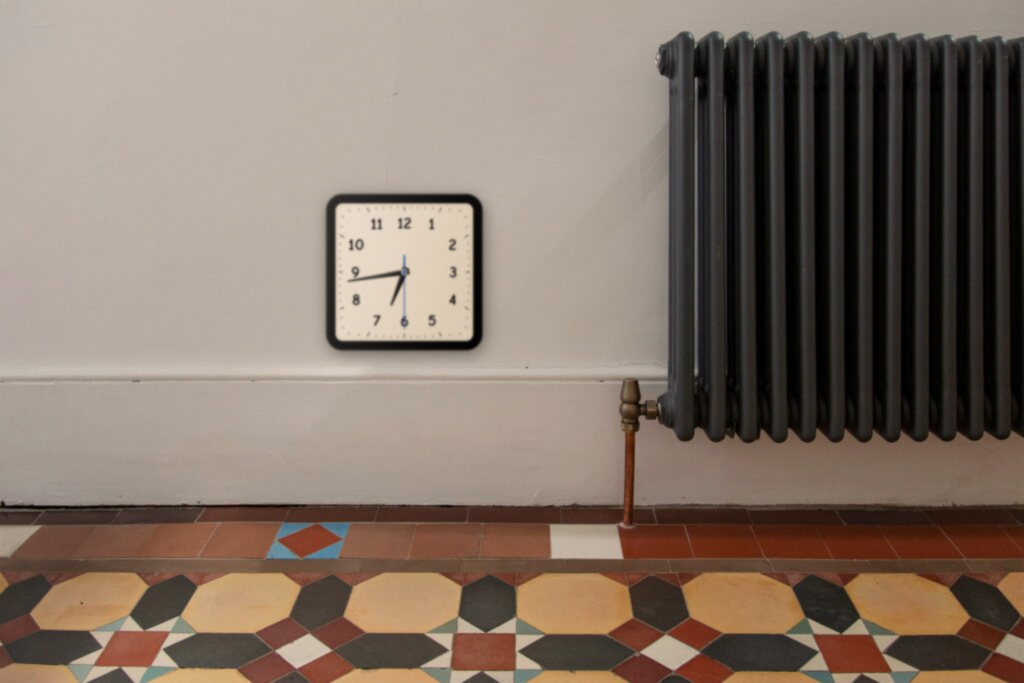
6.43.30
